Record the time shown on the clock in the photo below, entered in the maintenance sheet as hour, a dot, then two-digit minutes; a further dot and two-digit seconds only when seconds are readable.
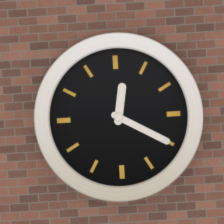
12.20
